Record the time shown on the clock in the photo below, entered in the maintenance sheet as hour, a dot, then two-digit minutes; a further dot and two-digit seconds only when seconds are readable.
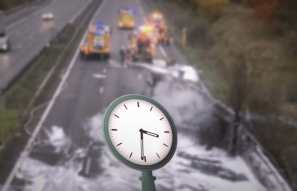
3.31
